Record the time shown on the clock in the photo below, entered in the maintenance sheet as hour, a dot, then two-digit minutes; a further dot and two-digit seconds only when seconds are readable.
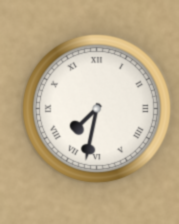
7.32
